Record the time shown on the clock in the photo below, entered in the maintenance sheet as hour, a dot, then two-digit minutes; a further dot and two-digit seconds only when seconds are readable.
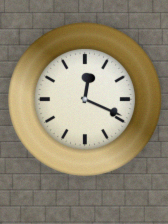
12.19
